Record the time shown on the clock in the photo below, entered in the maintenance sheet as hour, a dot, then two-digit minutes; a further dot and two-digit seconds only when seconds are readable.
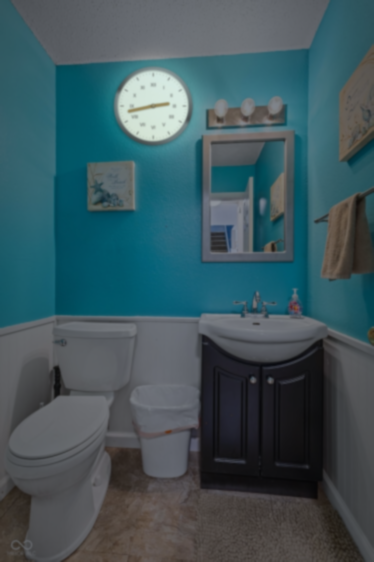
2.43
